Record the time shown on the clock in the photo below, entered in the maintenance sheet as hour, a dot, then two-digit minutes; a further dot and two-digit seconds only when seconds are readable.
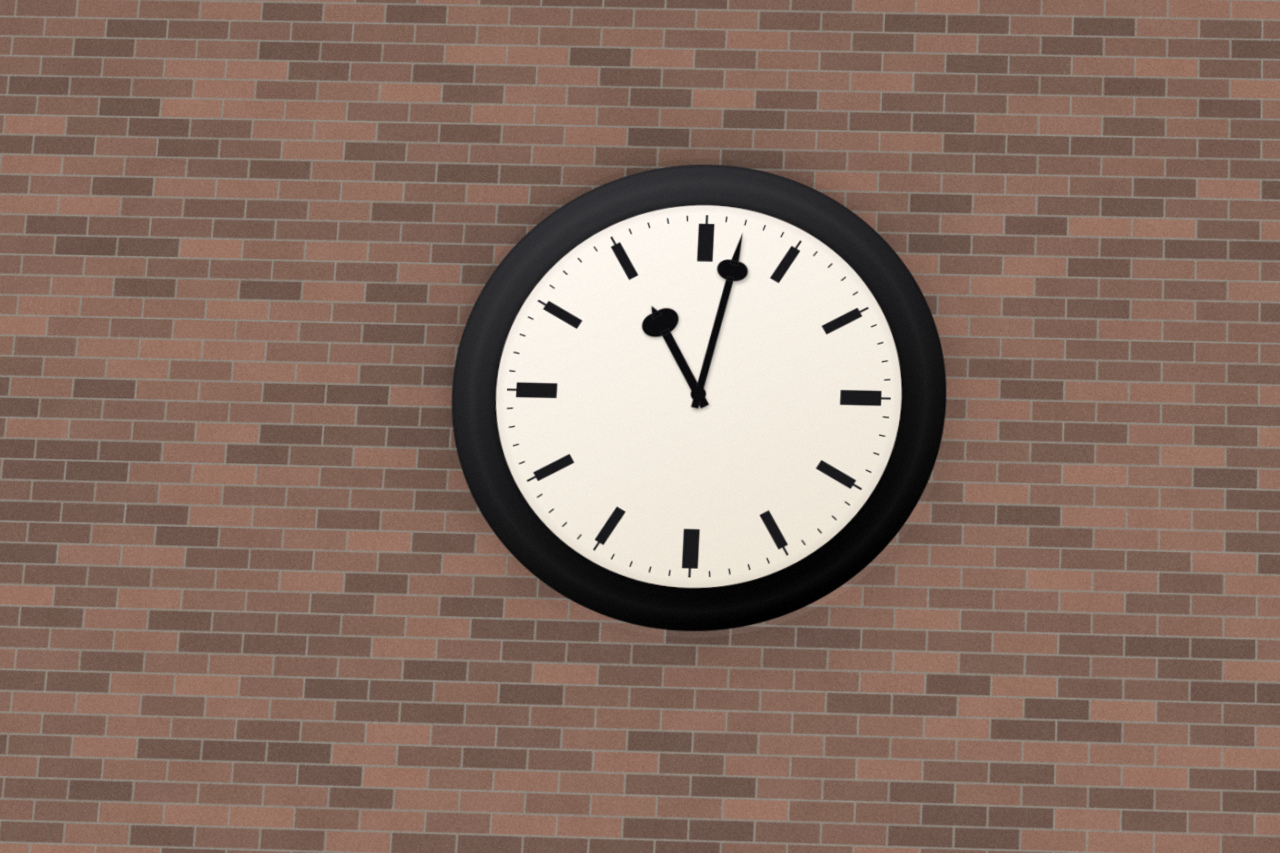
11.02
